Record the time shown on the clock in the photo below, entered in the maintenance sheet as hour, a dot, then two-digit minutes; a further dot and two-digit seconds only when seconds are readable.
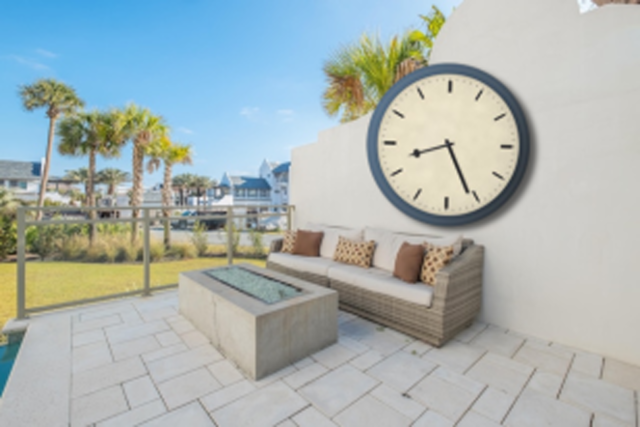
8.26
